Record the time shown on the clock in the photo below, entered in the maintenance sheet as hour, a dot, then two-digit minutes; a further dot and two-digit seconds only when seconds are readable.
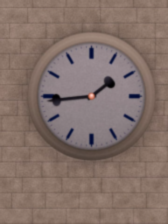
1.44
